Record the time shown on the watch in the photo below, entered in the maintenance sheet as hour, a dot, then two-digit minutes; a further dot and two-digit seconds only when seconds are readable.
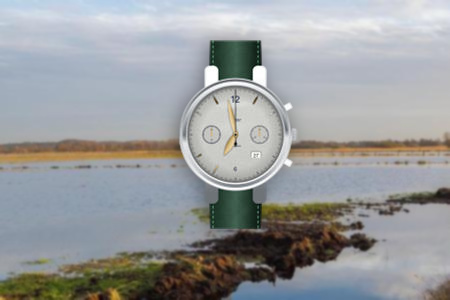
6.58
